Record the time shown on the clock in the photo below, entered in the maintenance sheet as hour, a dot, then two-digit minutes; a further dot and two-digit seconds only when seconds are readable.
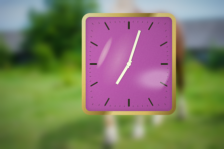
7.03
